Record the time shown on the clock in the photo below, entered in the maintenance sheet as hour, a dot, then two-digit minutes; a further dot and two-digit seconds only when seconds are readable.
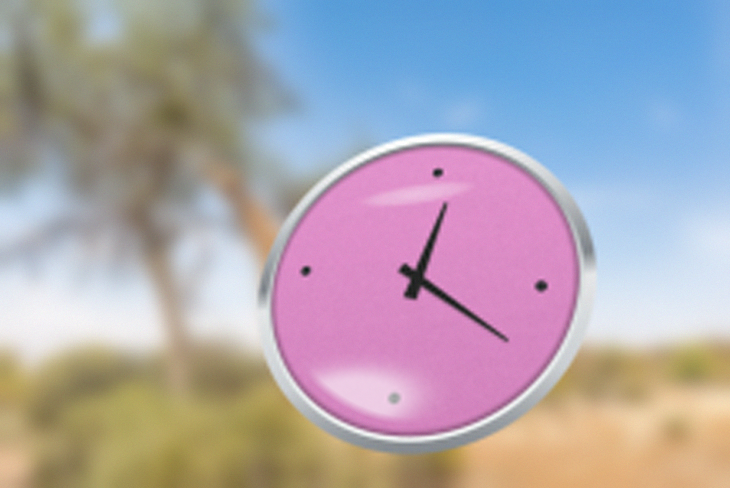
12.20
